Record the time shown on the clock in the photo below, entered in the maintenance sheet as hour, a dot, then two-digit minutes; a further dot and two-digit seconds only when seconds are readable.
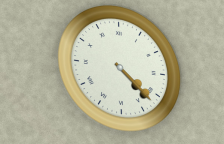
4.22
